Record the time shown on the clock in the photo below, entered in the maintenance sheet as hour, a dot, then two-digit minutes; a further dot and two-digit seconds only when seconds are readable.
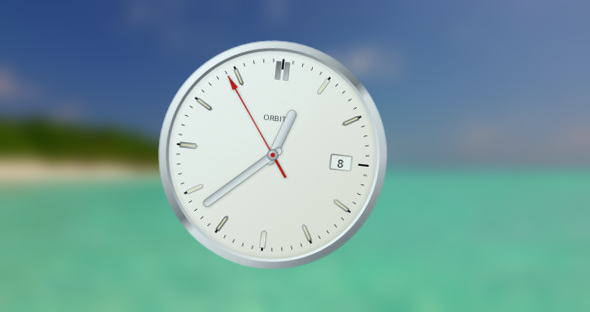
12.37.54
